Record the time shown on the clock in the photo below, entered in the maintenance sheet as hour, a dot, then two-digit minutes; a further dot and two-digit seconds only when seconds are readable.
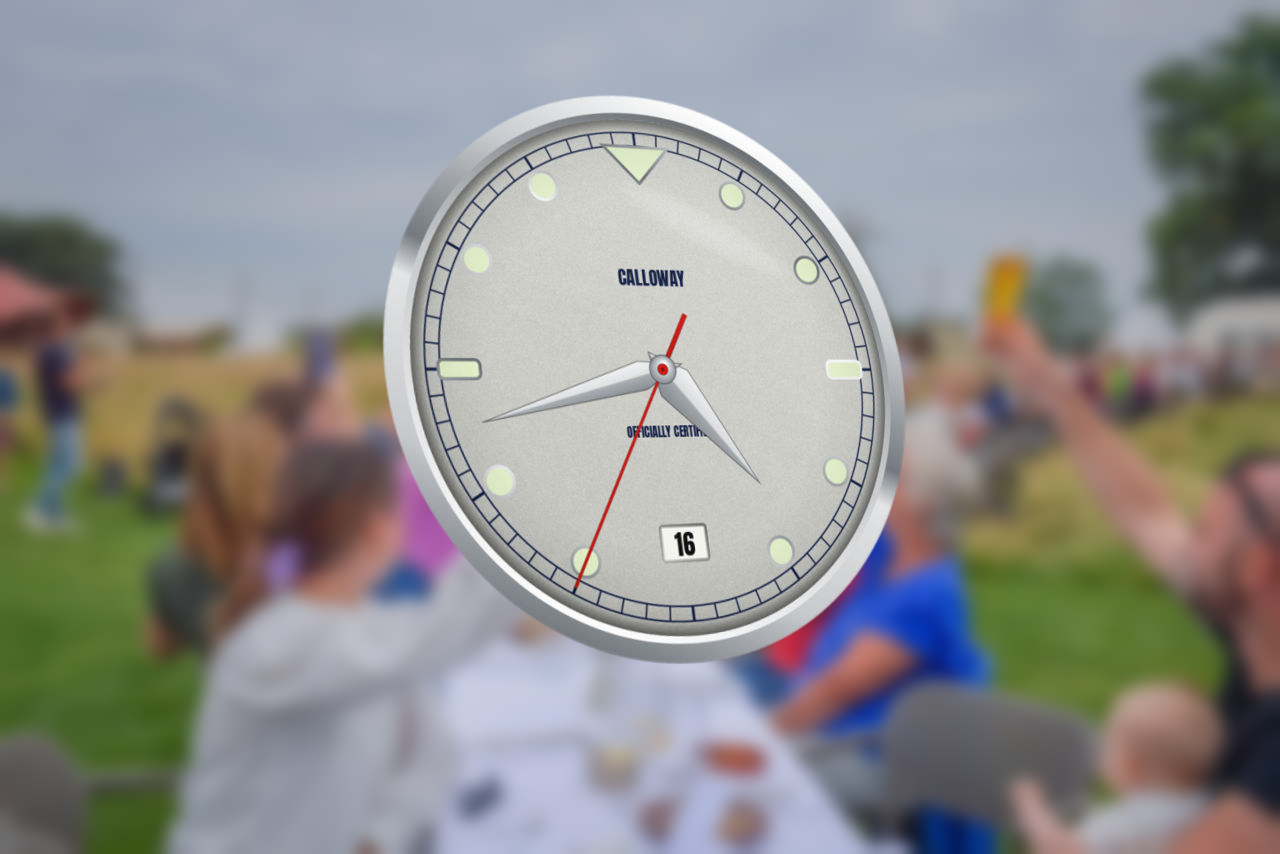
4.42.35
